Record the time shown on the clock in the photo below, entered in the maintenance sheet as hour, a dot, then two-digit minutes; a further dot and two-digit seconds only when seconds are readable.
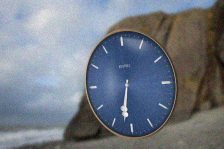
6.32
